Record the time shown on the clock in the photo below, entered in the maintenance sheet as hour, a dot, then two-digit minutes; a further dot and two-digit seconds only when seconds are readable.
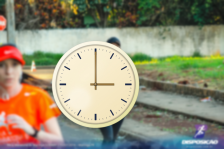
3.00
